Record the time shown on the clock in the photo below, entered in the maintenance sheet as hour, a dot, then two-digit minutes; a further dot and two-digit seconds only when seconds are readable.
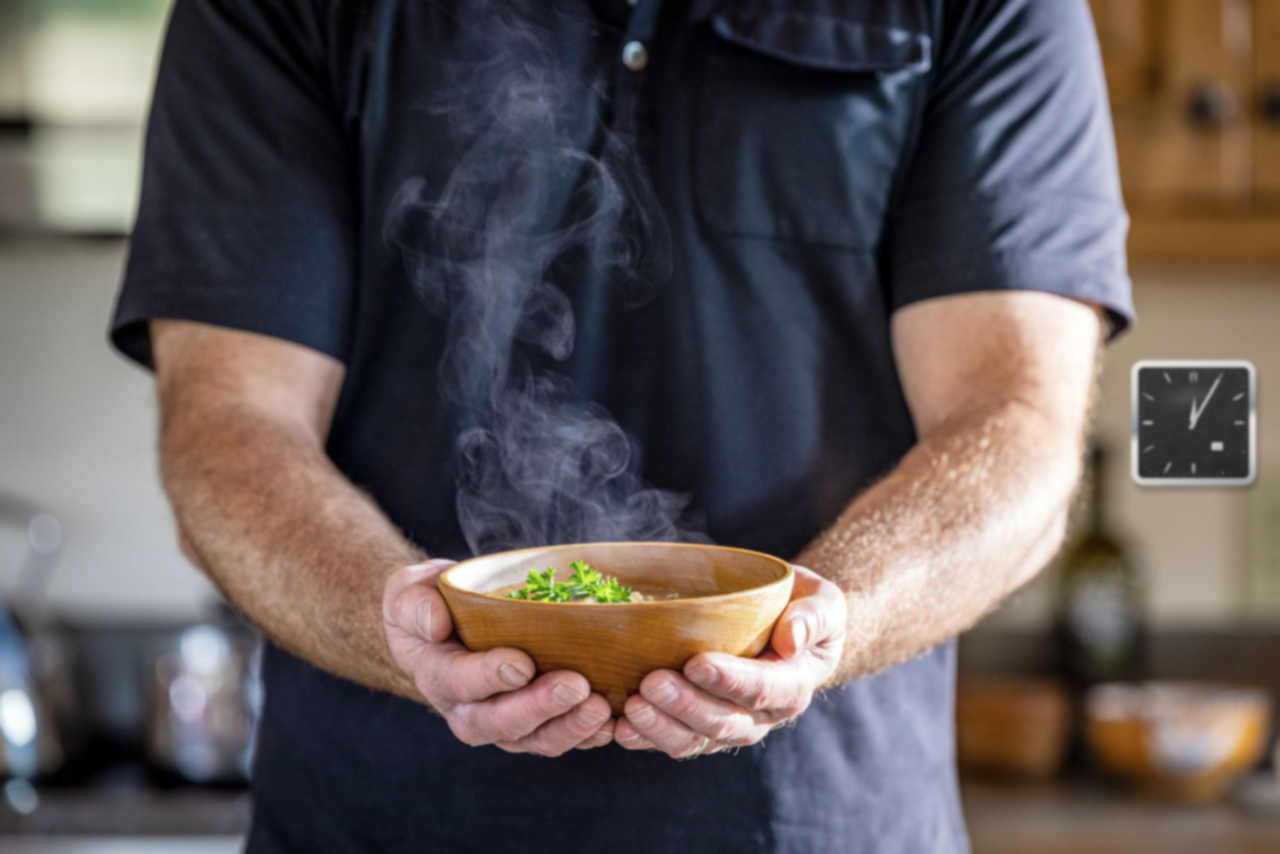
12.05
